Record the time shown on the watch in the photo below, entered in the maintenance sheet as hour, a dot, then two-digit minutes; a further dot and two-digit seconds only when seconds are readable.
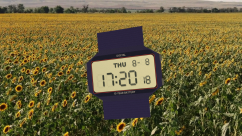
17.20.18
